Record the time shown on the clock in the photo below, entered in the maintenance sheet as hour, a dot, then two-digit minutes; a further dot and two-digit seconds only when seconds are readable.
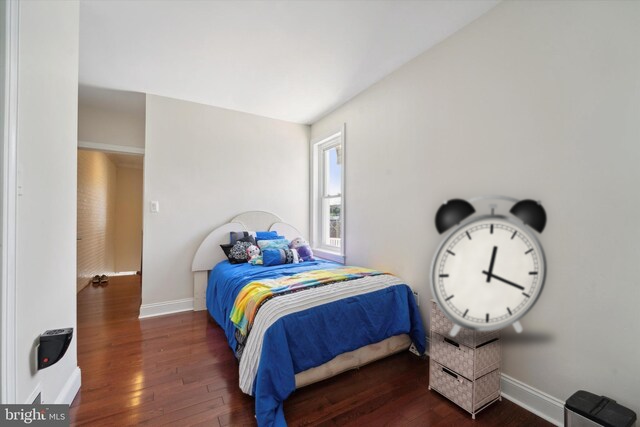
12.19
